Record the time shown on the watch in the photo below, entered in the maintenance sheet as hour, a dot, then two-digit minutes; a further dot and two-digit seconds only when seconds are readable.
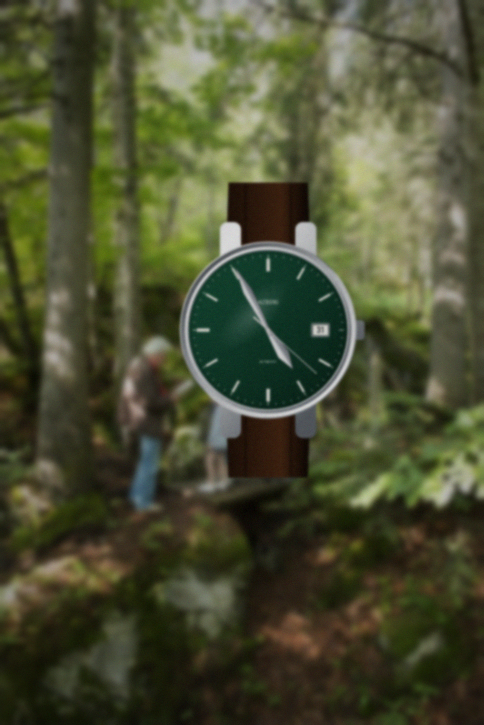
4.55.22
